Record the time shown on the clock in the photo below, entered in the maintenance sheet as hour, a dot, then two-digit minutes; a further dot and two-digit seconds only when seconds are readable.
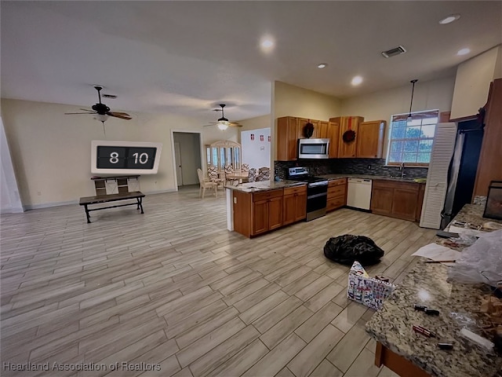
8.10
